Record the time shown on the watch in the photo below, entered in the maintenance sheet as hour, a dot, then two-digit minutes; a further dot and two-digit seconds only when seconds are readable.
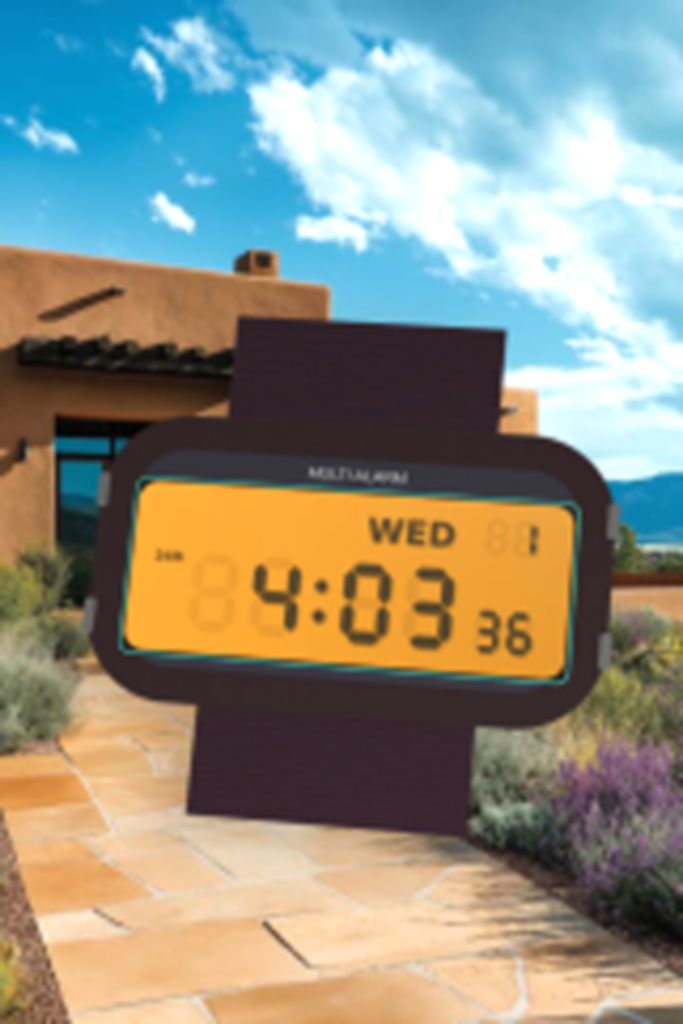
4.03.36
